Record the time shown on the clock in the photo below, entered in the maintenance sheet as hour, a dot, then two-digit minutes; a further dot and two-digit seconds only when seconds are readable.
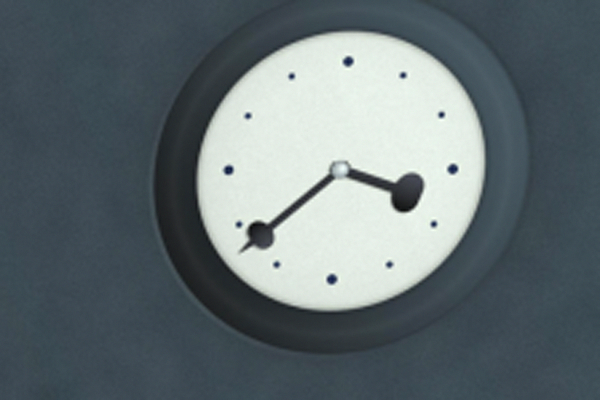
3.38
